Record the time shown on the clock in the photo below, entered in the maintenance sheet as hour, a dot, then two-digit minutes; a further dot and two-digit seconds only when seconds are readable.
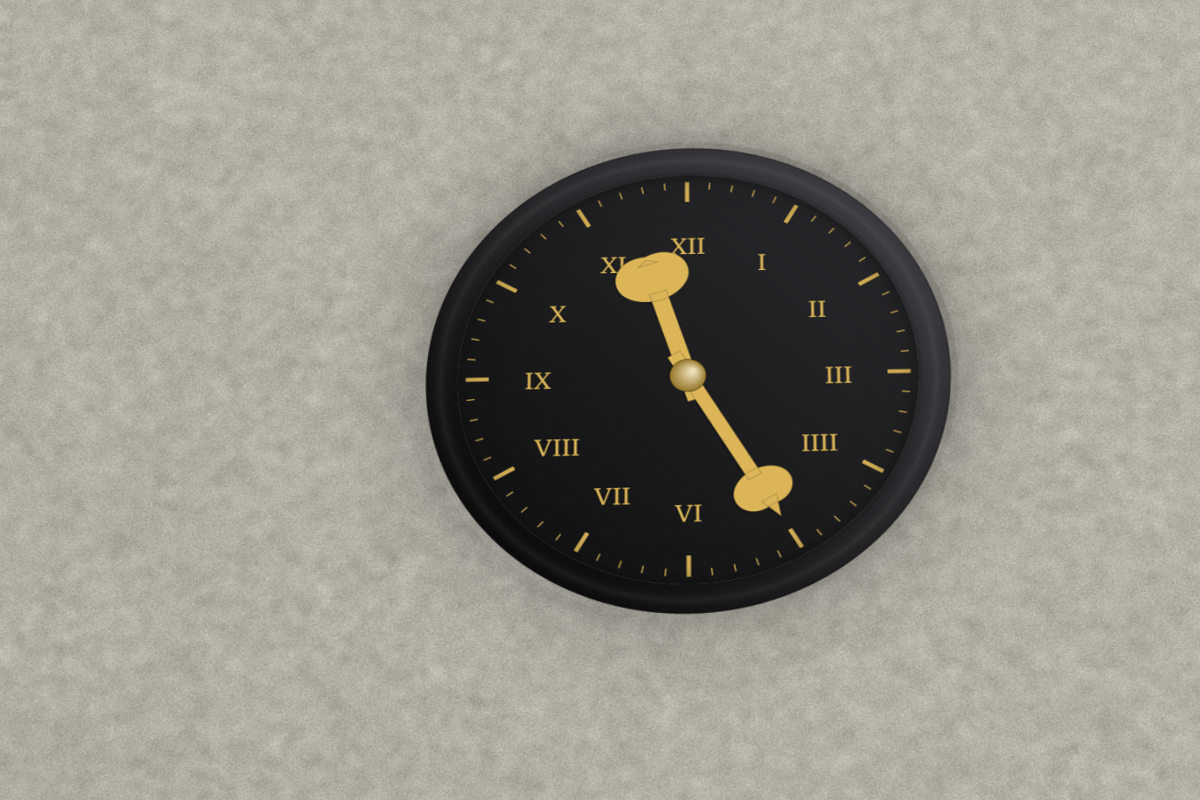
11.25
